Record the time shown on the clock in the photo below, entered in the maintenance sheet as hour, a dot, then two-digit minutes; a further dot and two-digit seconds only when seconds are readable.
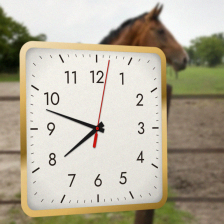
7.48.02
